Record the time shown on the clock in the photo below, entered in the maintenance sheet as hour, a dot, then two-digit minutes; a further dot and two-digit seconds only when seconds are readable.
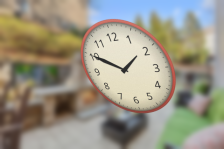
1.50
